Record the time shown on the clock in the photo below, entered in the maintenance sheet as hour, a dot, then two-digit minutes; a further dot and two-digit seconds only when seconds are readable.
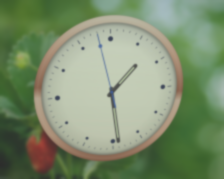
1.28.58
